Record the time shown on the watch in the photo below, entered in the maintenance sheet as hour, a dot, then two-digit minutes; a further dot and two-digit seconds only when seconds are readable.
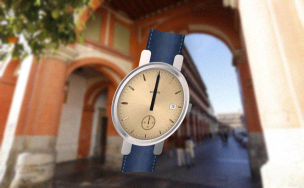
12.00
